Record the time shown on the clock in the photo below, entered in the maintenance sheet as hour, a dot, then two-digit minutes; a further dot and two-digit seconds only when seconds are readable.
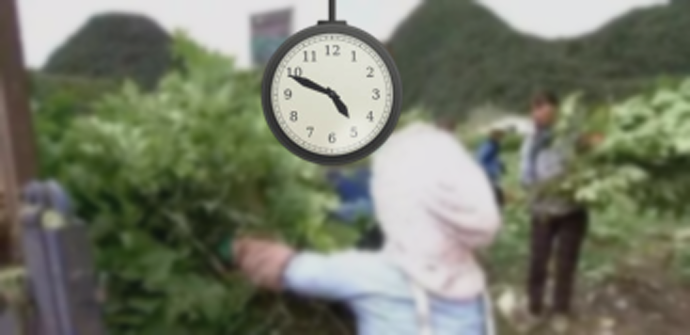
4.49
